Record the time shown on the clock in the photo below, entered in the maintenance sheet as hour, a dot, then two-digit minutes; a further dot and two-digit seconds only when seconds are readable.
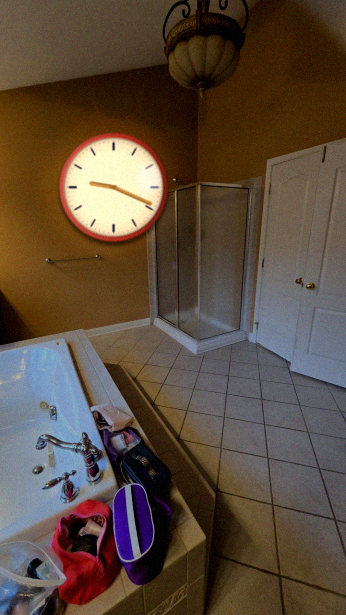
9.19
